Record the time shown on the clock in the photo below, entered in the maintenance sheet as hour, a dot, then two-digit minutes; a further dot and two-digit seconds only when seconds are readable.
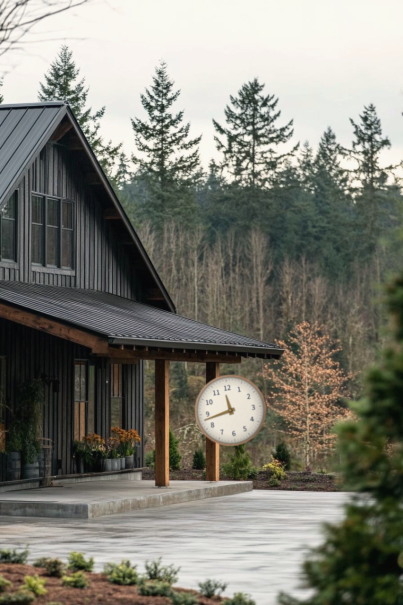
11.43
